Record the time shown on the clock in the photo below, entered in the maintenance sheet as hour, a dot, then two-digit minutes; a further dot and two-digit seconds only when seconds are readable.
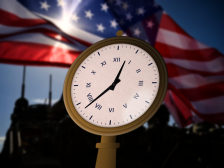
12.38
